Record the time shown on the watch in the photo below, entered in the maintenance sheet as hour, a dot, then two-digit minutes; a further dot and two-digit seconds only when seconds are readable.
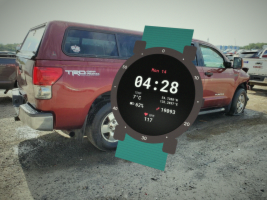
4.28
